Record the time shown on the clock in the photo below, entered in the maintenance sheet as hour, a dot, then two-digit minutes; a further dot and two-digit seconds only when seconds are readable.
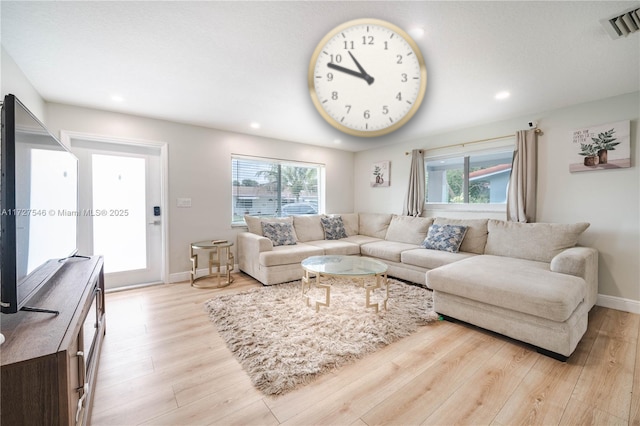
10.48
